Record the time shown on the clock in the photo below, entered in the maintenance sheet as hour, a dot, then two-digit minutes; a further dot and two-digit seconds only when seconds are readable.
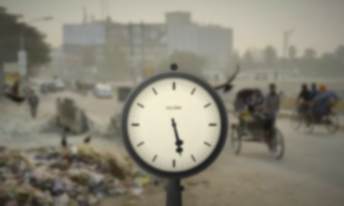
5.28
